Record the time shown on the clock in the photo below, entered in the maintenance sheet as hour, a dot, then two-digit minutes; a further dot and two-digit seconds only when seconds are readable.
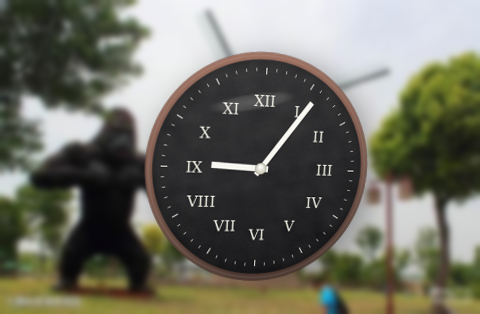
9.06
